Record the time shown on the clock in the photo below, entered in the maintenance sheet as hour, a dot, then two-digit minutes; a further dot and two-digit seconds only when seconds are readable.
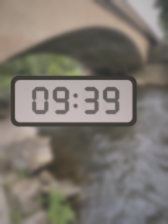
9.39
